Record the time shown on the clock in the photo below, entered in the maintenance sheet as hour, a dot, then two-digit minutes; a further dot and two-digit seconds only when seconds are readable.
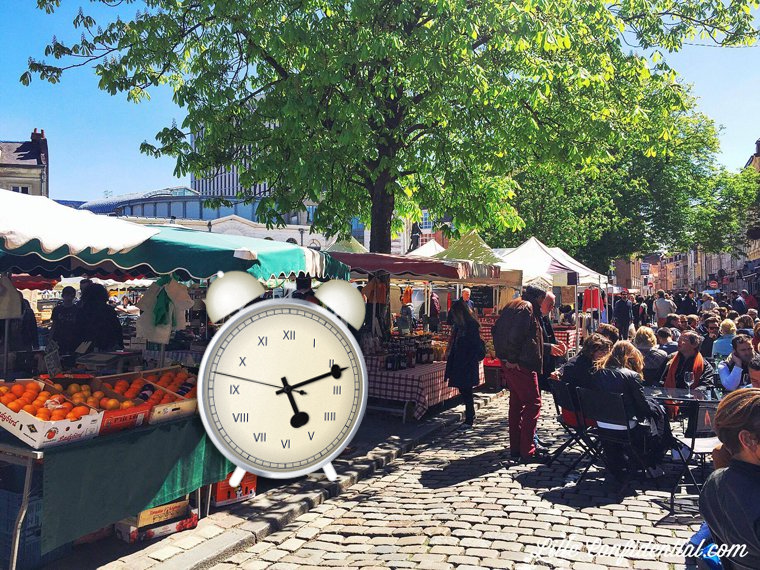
5.11.47
